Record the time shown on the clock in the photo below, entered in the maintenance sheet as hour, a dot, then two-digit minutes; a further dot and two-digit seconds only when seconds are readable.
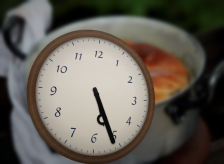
5.26
